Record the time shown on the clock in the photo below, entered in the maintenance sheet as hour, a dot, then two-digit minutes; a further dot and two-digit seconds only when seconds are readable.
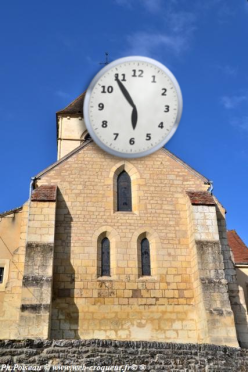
5.54
